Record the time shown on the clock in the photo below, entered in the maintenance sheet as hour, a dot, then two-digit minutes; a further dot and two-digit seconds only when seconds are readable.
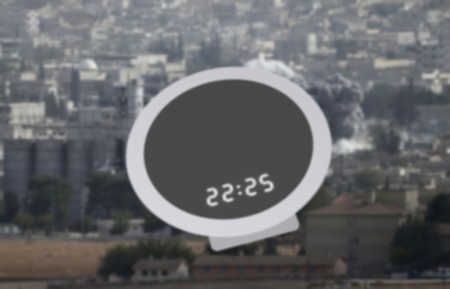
22.25
